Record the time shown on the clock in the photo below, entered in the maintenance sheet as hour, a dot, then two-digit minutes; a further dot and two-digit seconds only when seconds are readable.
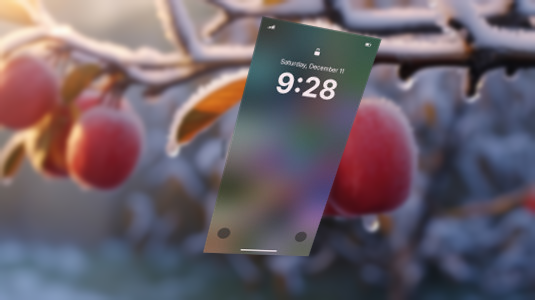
9.28
